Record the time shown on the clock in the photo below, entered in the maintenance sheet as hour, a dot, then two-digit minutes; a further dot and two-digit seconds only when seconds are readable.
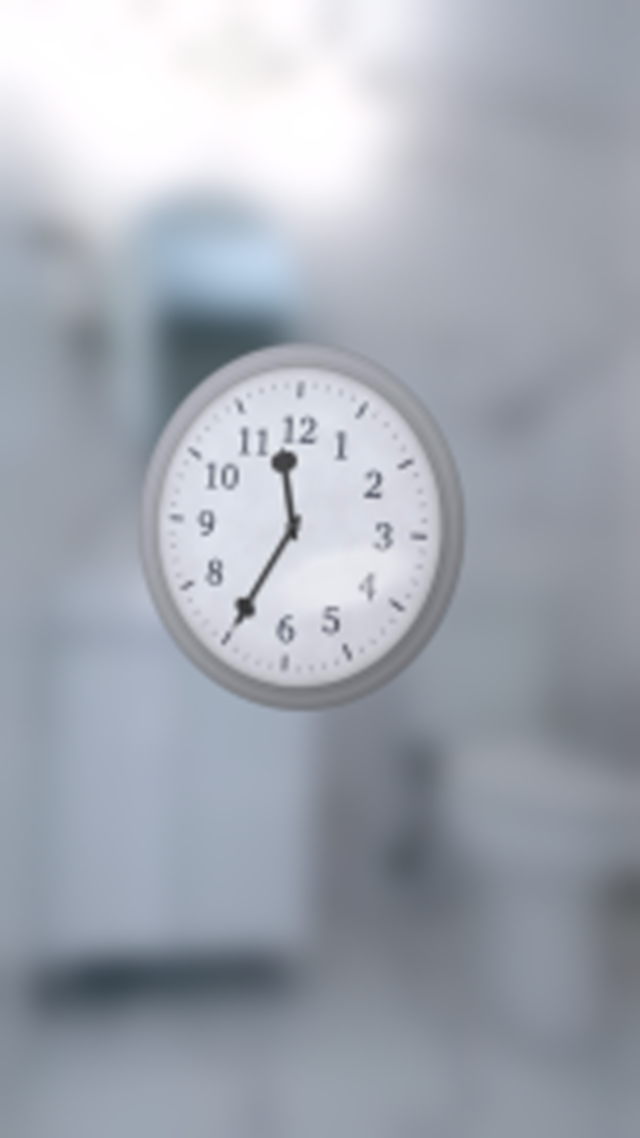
11.35
